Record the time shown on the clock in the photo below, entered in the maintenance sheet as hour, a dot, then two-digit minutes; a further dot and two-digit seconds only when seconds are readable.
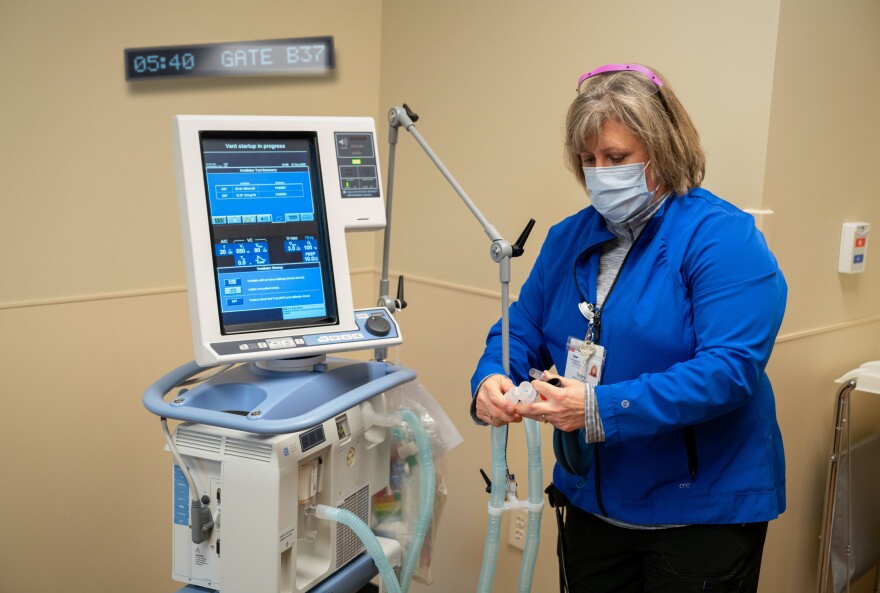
5.40
